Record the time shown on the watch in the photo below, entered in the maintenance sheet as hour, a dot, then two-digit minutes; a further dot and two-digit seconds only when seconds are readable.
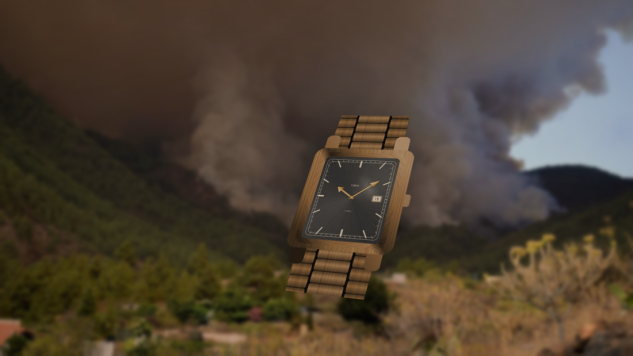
10.08
